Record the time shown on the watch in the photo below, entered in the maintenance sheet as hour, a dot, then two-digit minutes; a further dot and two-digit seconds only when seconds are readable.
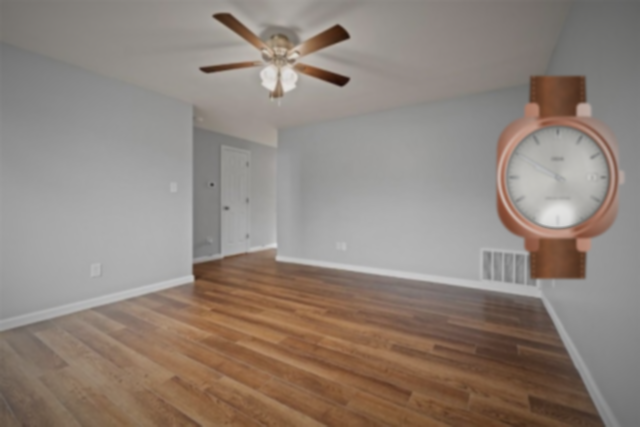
9.50
